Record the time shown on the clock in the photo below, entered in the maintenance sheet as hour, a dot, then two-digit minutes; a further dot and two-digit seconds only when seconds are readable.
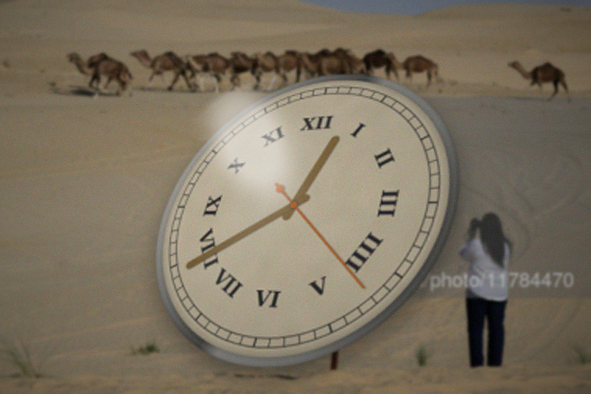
12.39.22
